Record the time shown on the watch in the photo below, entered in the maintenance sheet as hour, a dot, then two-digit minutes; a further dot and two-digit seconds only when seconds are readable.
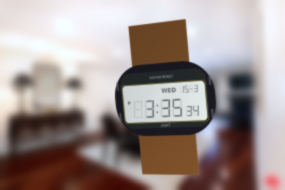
3.35.34
